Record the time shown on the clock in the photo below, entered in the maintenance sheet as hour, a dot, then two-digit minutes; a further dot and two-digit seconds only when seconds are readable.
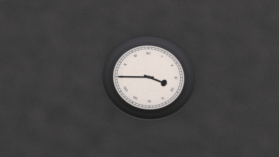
3.45
